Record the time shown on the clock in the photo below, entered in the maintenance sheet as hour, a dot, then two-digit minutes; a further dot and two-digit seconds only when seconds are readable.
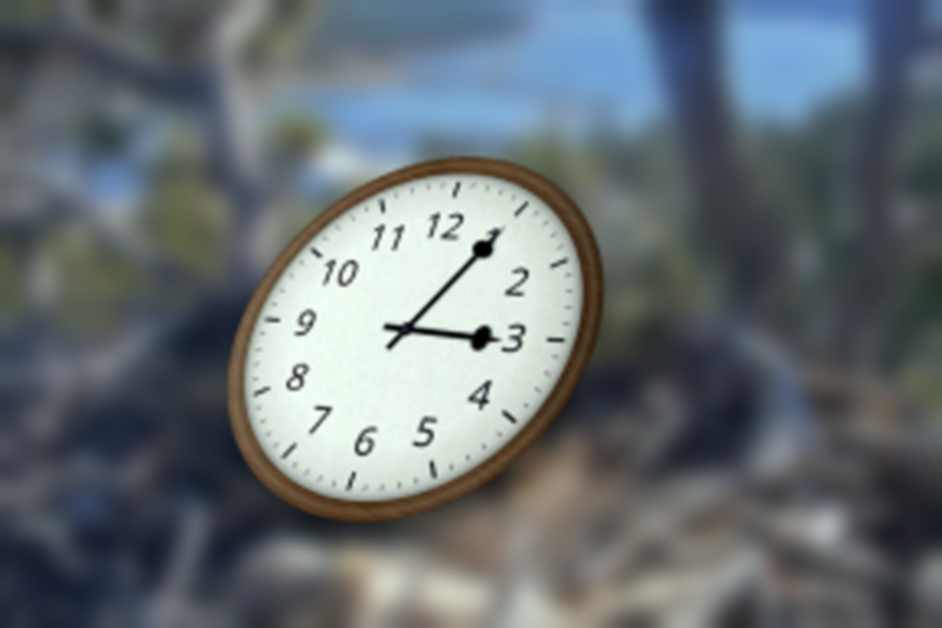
3.05
